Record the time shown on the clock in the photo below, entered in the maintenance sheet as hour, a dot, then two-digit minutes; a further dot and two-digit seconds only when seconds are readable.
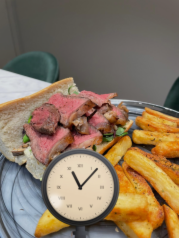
11.07
